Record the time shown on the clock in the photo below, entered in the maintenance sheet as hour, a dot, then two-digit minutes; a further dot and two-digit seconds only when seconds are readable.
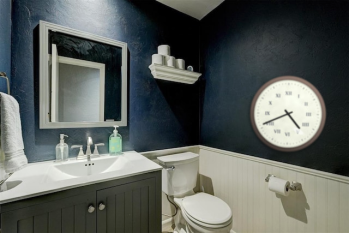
4.41
